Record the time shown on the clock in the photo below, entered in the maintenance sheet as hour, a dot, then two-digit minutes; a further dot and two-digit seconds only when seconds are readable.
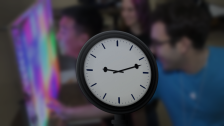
9.12
